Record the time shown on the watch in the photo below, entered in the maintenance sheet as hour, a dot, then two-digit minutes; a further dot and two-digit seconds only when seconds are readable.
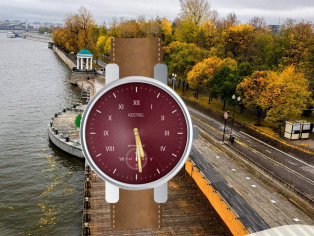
5.29
